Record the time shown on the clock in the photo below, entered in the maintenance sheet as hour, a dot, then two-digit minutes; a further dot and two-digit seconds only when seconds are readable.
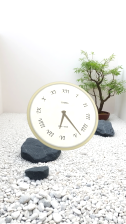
6.23
